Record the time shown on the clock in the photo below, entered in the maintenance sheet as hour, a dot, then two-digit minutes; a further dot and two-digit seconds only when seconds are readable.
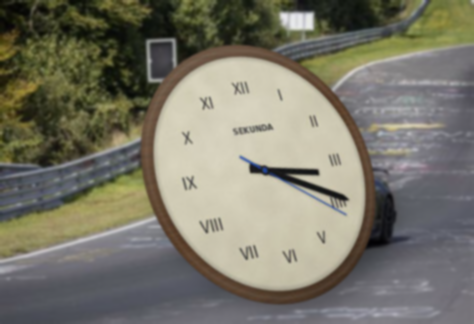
3.19.21
